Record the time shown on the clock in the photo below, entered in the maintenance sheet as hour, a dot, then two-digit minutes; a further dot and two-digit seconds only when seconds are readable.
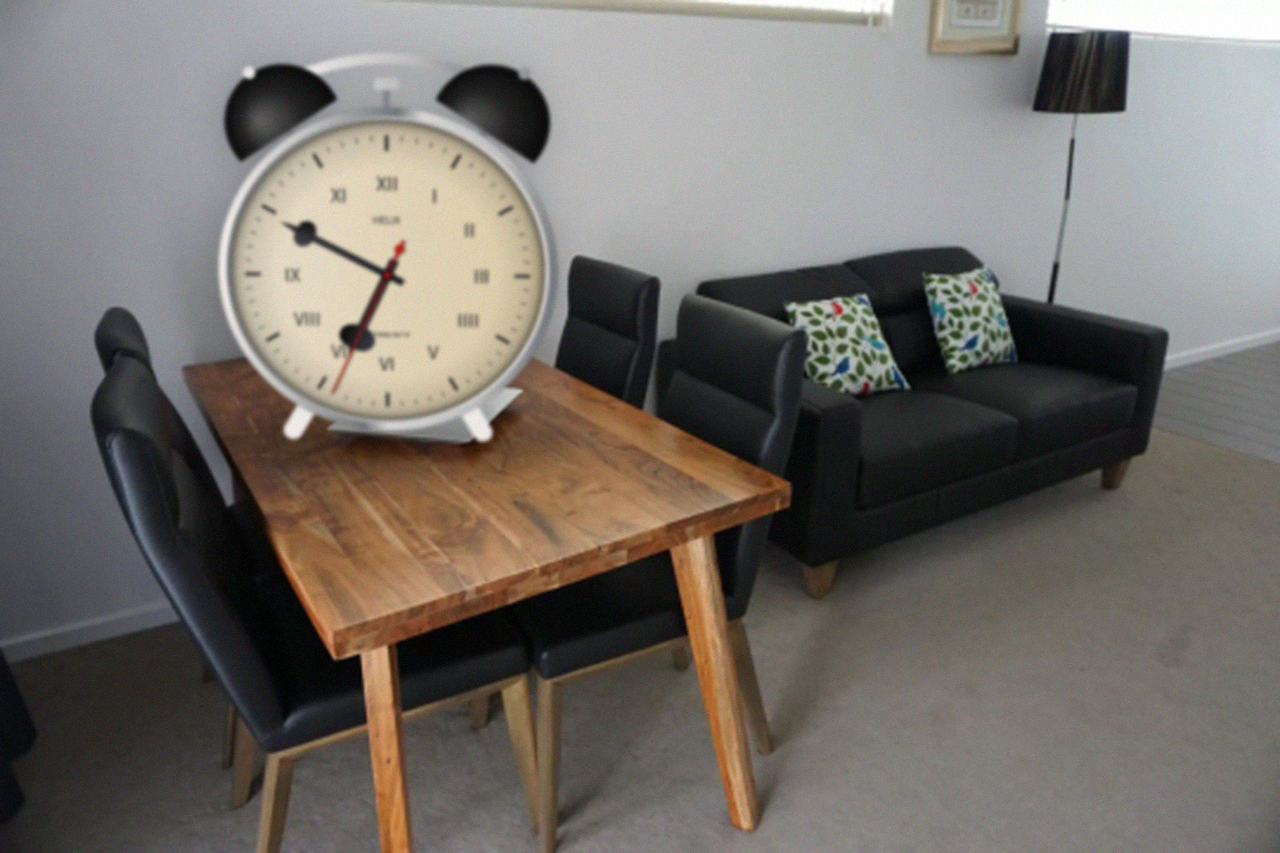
6.49.34
